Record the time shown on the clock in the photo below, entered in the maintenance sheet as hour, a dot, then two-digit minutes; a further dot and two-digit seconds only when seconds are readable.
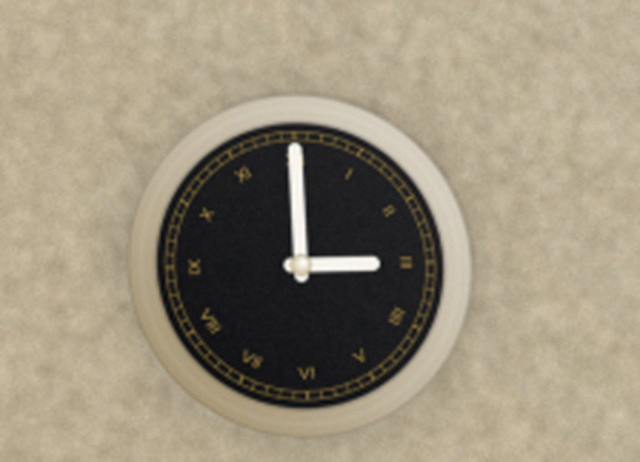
3.00
